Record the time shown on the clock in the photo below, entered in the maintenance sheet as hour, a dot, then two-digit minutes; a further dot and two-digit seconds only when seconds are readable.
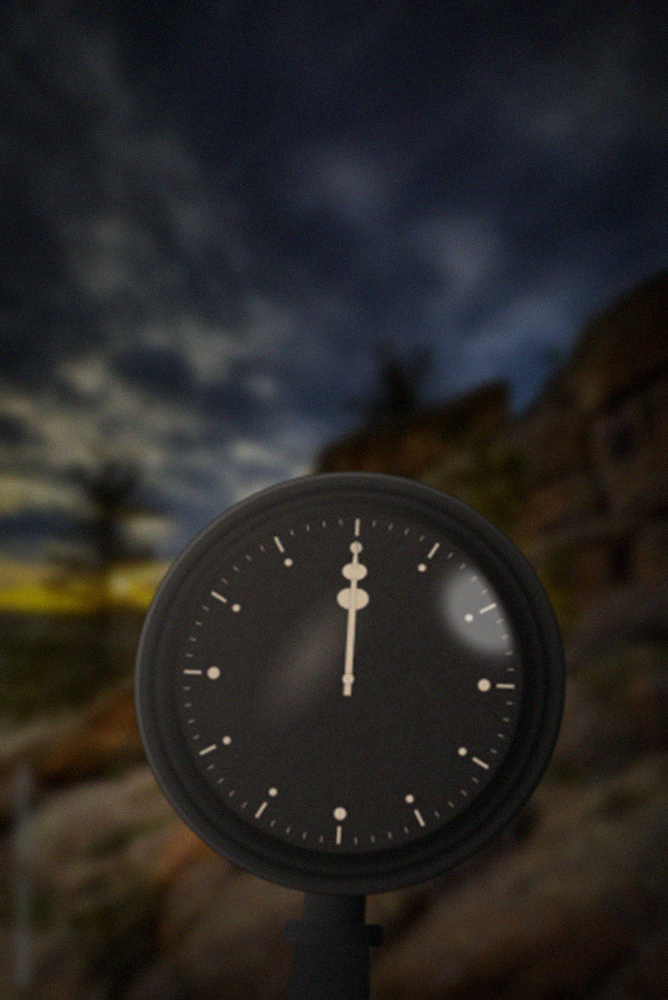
12.00
